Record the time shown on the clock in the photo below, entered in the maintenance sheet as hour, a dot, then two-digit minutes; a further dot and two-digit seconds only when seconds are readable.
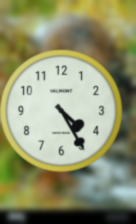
4.25
